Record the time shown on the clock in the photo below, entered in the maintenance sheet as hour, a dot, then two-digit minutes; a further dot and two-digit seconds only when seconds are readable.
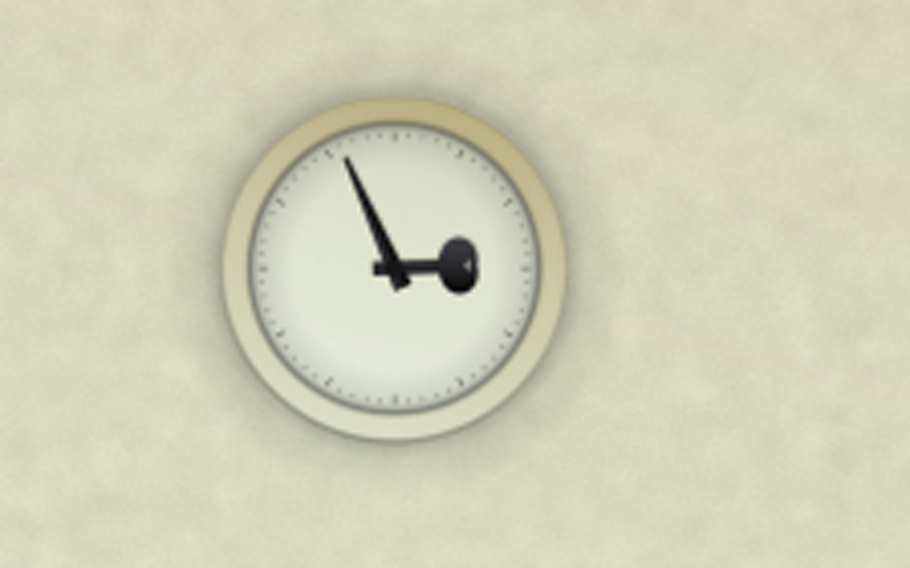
2.56
